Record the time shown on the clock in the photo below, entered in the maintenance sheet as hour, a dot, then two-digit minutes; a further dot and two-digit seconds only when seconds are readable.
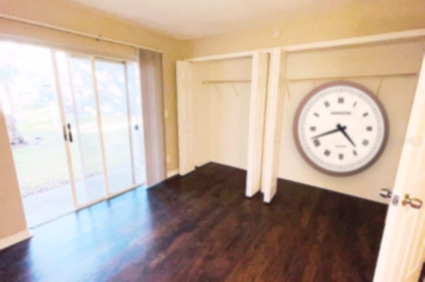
4.42
